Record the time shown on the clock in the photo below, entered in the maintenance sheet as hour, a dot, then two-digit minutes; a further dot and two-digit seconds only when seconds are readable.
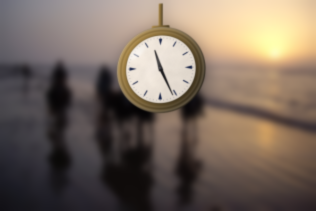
11.26
